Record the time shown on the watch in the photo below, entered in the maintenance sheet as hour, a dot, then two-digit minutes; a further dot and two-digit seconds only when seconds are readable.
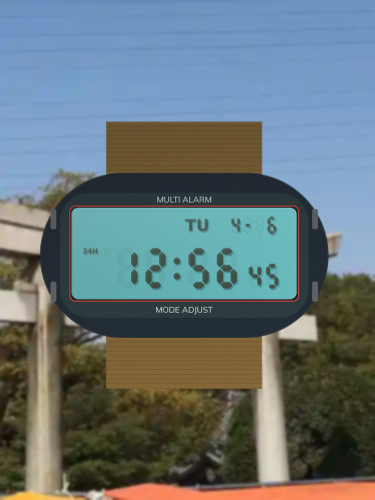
12.56.45
